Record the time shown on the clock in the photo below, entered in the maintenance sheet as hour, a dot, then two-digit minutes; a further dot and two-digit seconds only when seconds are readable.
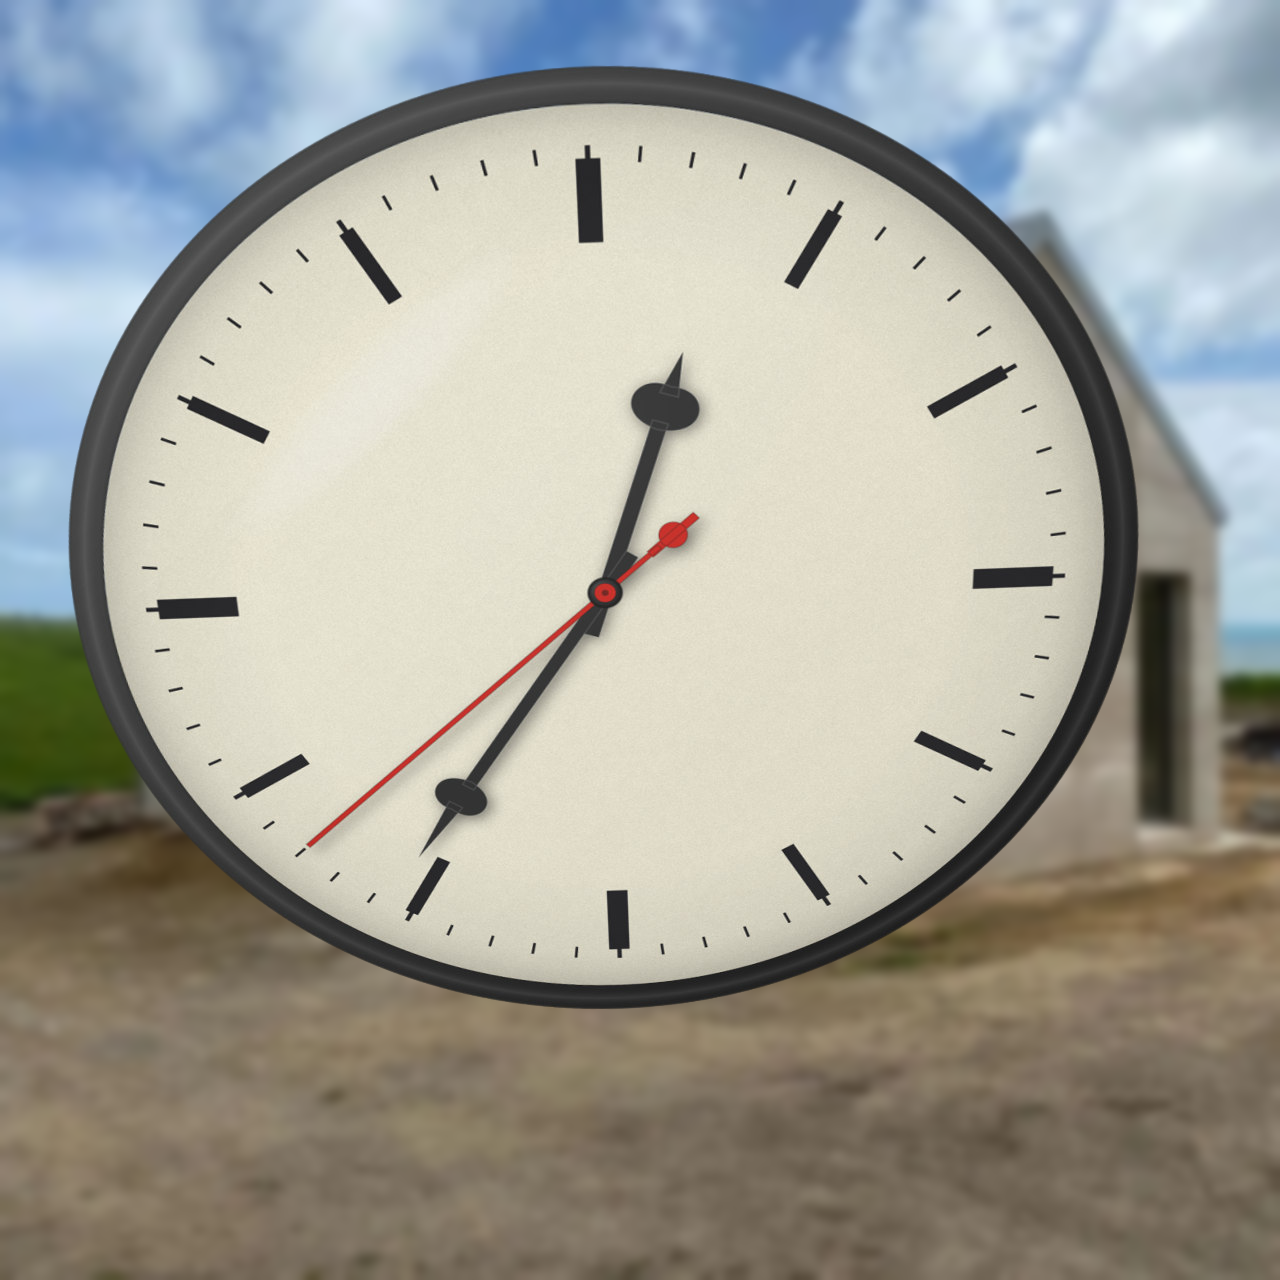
12.35.38
